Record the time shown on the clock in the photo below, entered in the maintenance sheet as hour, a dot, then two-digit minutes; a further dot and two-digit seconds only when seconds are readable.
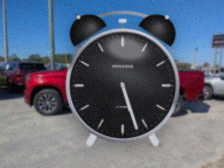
5.27
